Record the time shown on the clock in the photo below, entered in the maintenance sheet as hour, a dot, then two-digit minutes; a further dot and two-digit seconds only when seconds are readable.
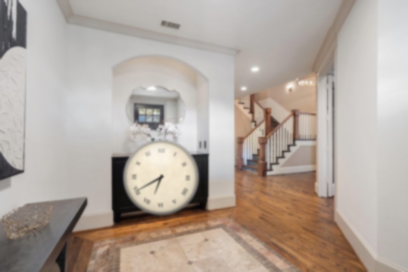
6.40
